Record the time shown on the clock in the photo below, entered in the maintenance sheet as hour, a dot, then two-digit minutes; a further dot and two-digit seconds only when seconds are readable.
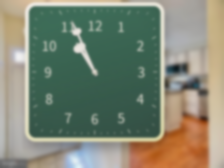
10.56
